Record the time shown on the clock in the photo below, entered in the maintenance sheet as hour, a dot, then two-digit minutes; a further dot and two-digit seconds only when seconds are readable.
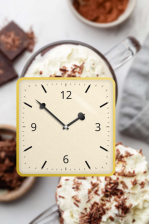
1.52
